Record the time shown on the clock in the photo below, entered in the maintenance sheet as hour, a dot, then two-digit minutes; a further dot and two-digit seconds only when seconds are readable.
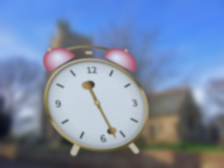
11.27
